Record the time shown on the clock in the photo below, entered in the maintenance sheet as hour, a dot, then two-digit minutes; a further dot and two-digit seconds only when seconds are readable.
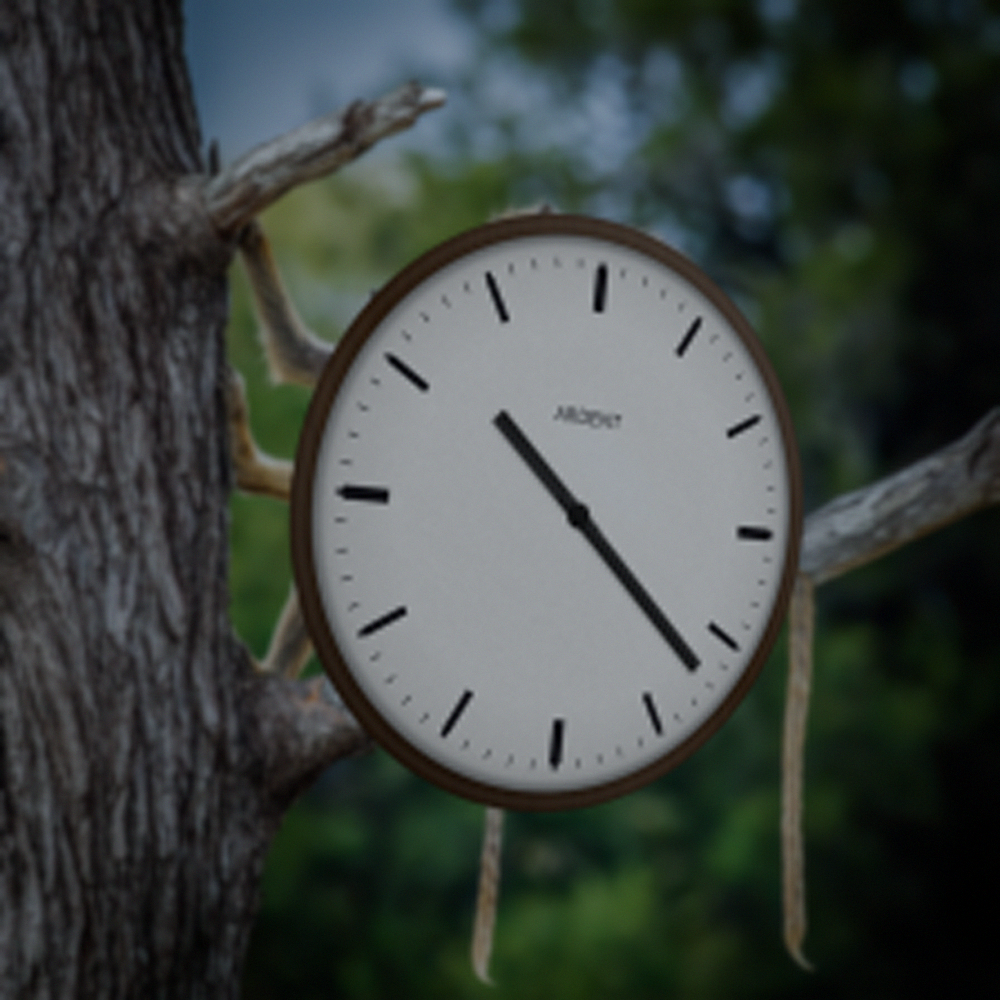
10.22
